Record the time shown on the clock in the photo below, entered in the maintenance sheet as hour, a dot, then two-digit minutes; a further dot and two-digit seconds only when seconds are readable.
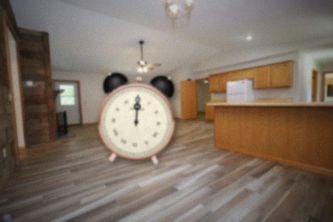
12.00
